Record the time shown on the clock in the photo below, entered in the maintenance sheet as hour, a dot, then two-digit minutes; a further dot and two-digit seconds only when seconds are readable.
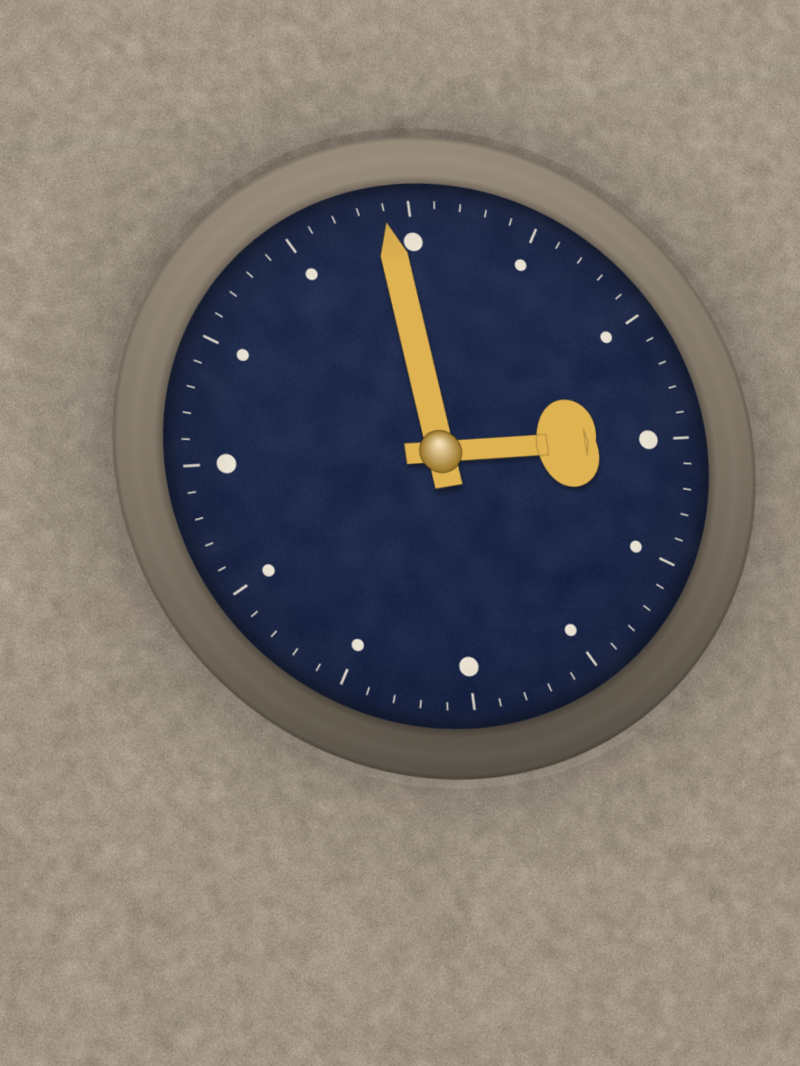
2.59
